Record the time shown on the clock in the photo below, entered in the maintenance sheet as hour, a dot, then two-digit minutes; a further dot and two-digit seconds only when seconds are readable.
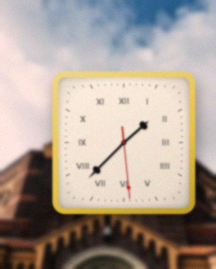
1.37.29
